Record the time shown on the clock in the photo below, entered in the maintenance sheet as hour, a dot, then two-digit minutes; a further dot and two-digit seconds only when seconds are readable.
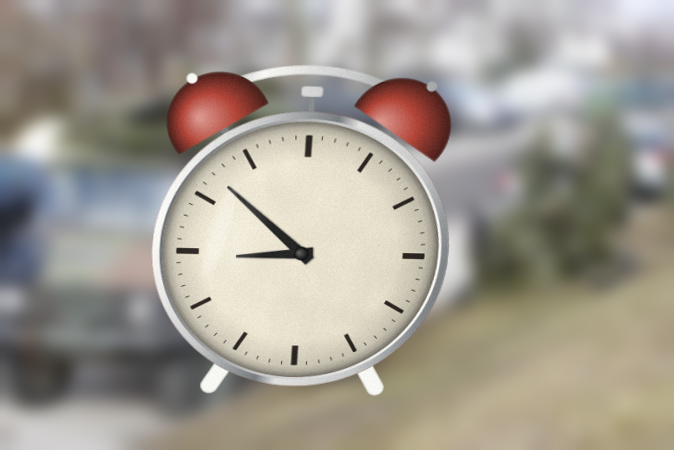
8.52
